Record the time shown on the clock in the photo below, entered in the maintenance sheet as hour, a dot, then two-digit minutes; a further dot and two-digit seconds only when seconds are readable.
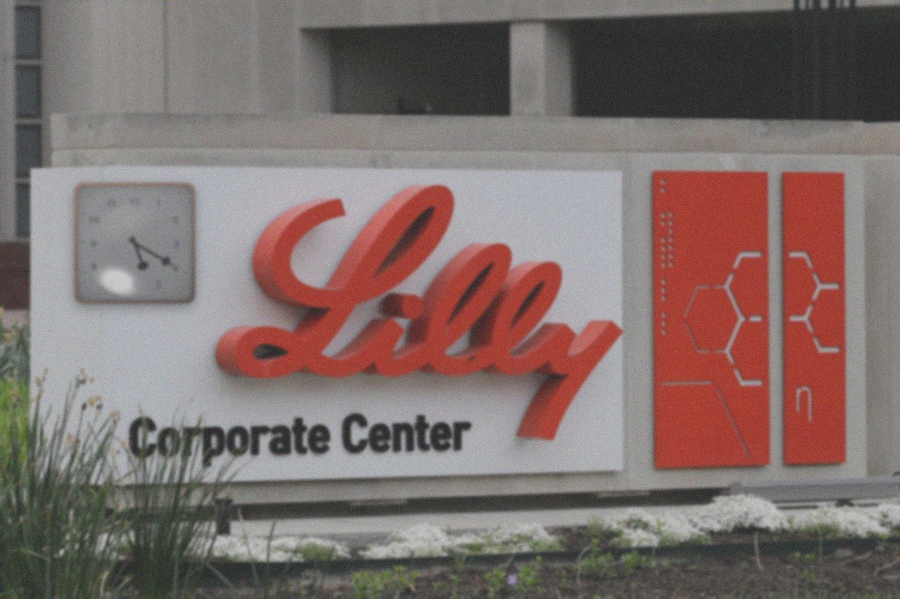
5.20
